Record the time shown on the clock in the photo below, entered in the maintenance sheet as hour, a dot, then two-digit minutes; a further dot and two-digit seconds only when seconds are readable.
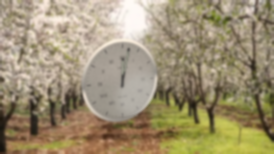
12.02
